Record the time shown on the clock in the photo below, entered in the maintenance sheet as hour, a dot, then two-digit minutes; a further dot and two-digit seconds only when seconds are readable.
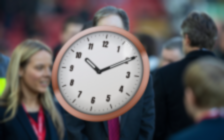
10.10
